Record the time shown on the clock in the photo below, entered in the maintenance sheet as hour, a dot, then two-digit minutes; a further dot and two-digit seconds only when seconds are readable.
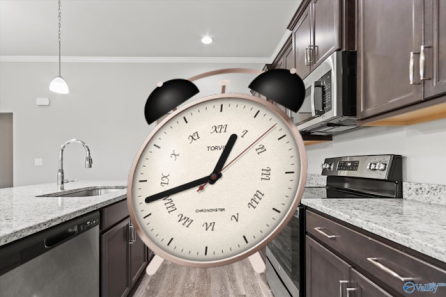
12.42.08
